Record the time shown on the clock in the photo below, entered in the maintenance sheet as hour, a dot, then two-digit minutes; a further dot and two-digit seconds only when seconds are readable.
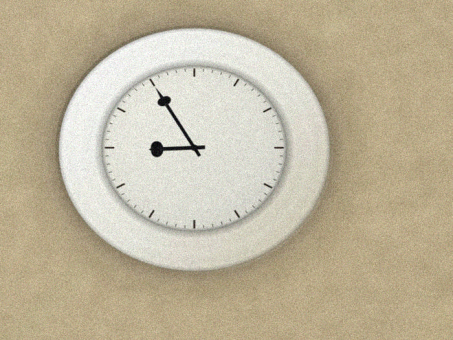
8.55
